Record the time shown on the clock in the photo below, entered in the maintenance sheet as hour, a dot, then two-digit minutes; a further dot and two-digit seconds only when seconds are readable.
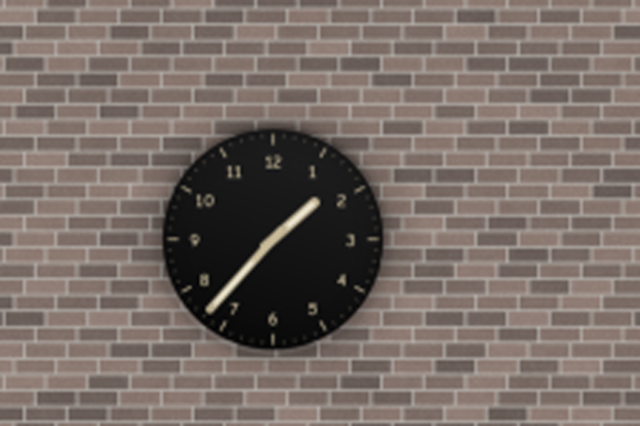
1.37
